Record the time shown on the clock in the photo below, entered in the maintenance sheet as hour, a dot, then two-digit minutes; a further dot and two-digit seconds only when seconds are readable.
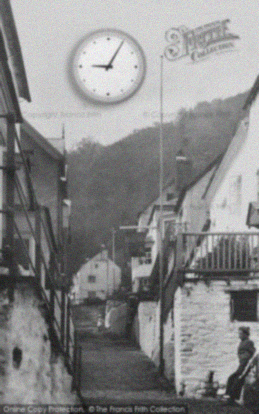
9.05
